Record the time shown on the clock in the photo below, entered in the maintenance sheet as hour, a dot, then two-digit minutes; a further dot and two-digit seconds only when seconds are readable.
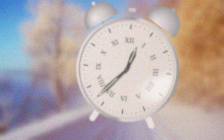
12.37
